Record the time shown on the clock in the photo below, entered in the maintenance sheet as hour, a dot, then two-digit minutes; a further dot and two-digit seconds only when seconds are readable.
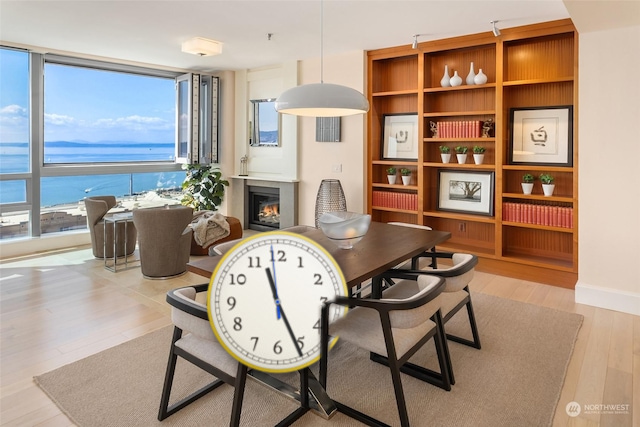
11.25.59
